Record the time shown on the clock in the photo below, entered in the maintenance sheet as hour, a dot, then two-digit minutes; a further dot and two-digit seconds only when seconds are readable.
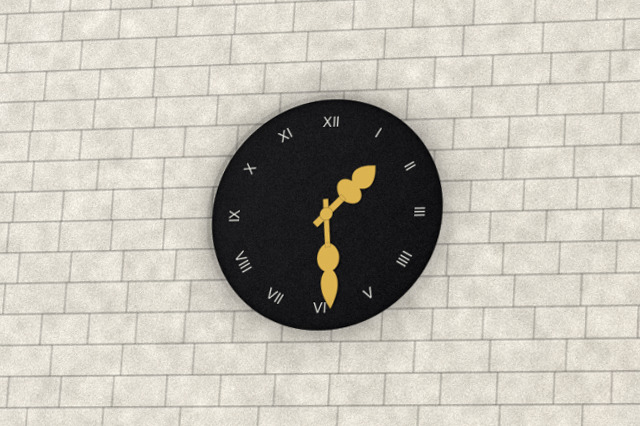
1.29
